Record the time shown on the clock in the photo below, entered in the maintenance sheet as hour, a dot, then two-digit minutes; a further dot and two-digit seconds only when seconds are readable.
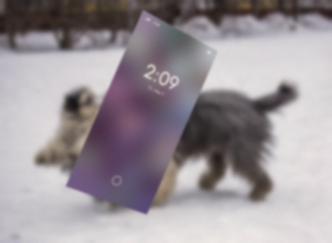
2.09
